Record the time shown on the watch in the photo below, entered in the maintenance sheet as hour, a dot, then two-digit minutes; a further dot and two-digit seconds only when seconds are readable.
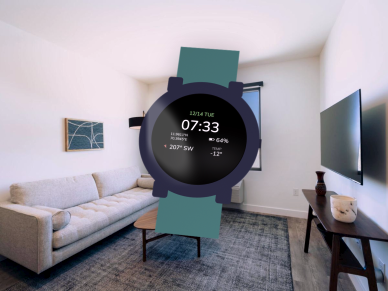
7.33
